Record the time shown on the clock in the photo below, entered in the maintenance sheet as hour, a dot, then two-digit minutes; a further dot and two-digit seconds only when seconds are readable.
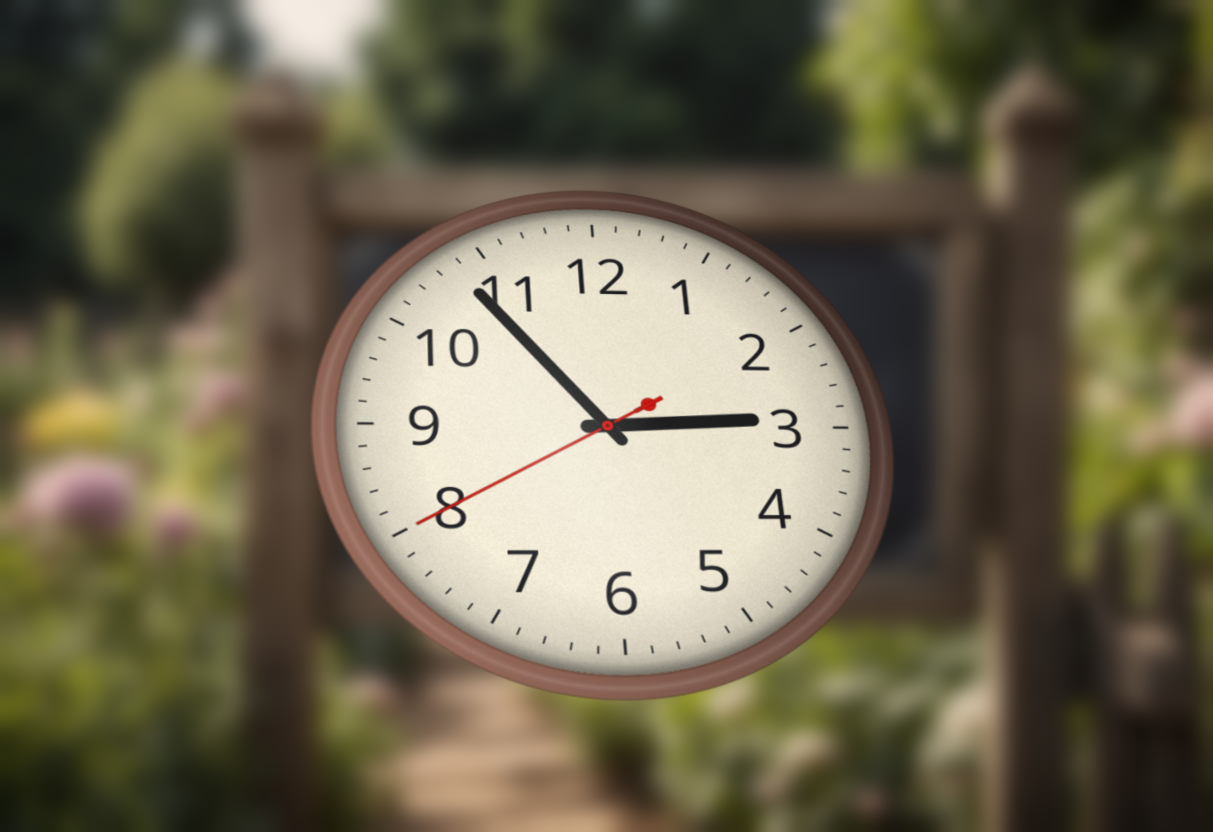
2.53.40
